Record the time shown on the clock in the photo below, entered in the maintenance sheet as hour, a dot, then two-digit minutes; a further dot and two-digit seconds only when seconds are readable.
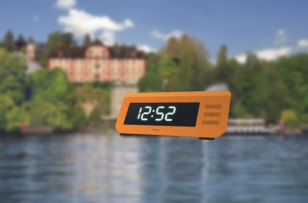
12.52
